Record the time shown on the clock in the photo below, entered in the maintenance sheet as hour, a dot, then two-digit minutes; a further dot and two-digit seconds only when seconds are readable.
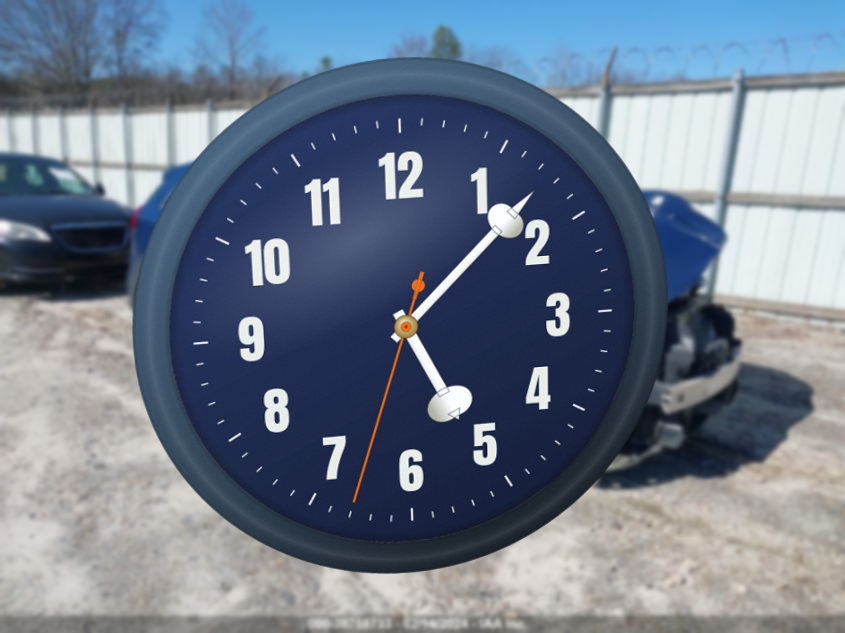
5.07.33
